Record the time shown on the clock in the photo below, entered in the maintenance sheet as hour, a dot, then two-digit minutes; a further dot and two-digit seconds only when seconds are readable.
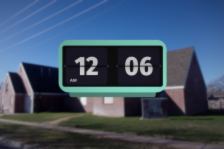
12.06
